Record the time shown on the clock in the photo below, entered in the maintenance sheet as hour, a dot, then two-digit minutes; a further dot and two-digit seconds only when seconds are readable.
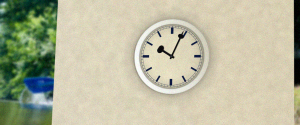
10.04
